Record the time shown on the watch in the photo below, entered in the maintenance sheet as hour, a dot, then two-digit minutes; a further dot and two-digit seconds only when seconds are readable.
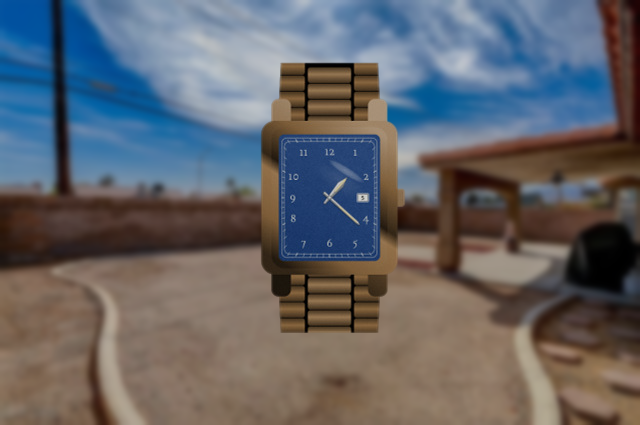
1.22
